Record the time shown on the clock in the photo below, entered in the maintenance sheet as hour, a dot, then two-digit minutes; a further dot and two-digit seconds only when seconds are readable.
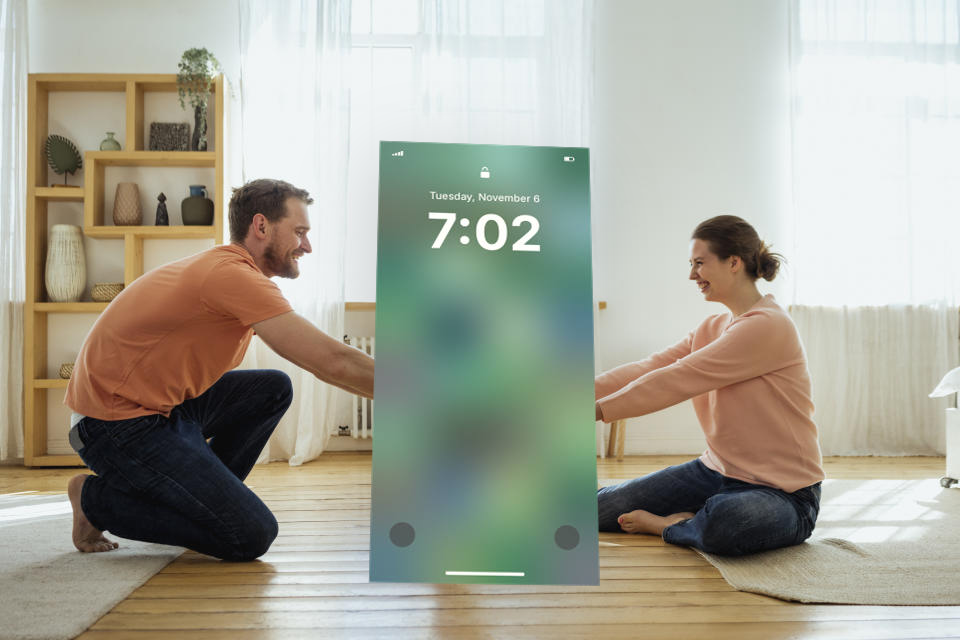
7.02
